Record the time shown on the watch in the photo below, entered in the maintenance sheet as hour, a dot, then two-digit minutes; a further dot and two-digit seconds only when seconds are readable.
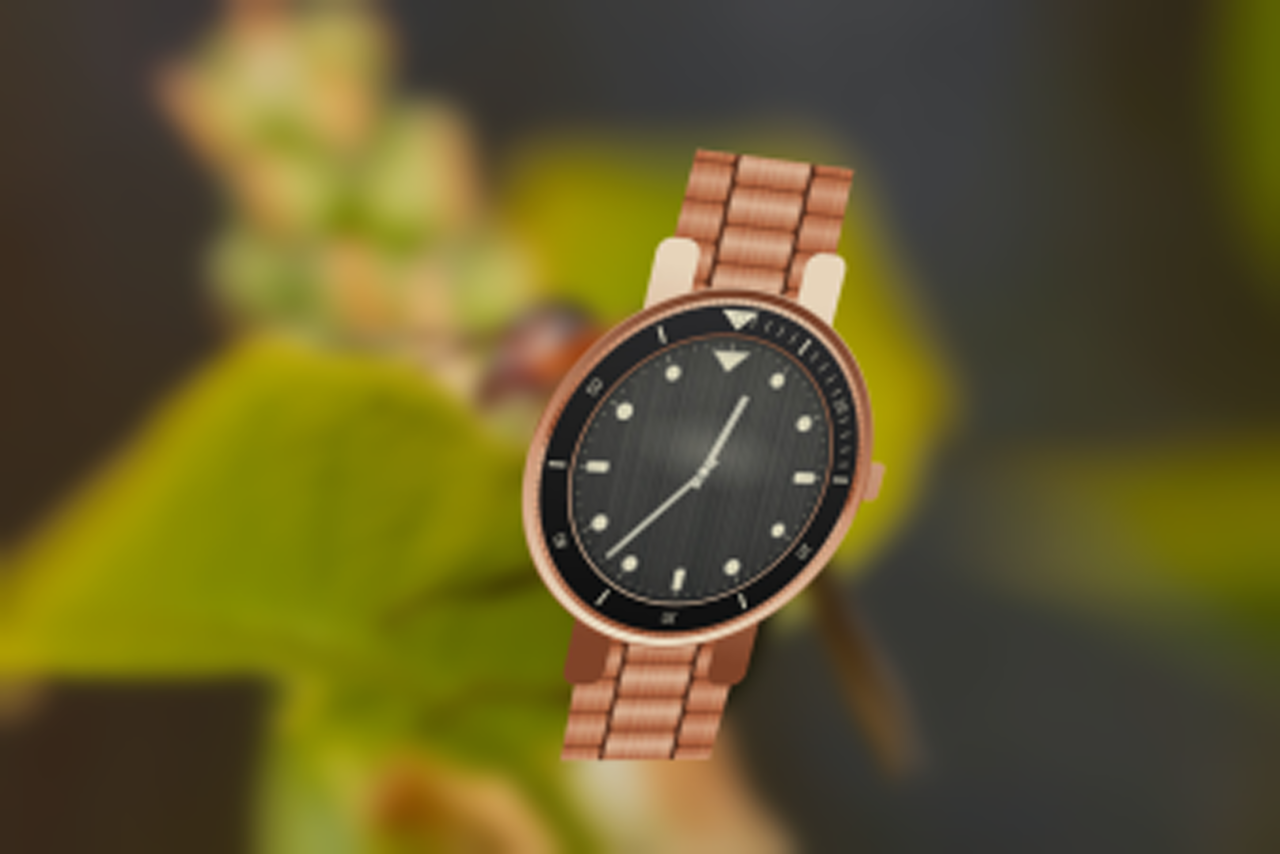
12.37
